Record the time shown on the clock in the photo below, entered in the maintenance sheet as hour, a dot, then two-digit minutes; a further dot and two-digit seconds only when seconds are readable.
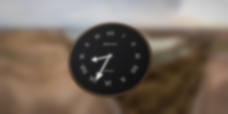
8.34
